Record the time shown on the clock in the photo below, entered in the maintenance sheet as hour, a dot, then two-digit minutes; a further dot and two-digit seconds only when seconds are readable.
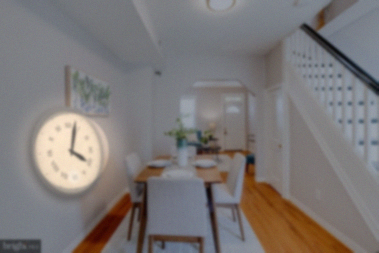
4.03
